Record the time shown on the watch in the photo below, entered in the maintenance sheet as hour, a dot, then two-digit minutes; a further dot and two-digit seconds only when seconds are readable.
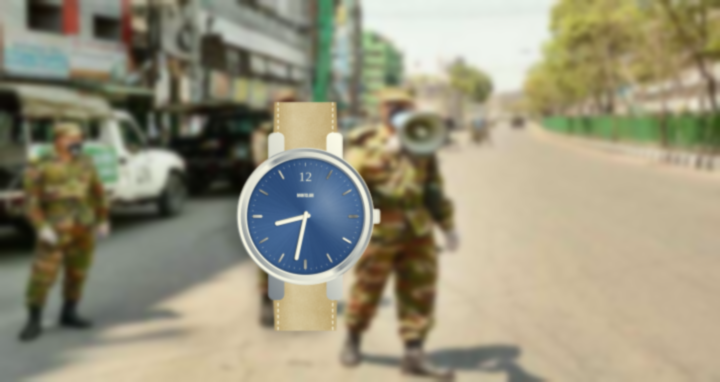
8.32
